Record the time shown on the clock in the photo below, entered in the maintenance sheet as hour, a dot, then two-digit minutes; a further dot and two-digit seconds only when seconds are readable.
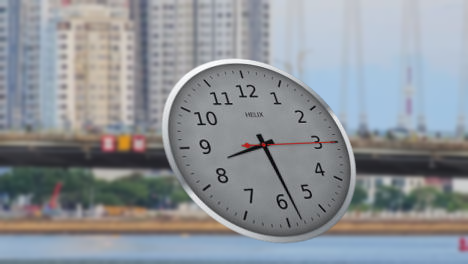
8.28.15
